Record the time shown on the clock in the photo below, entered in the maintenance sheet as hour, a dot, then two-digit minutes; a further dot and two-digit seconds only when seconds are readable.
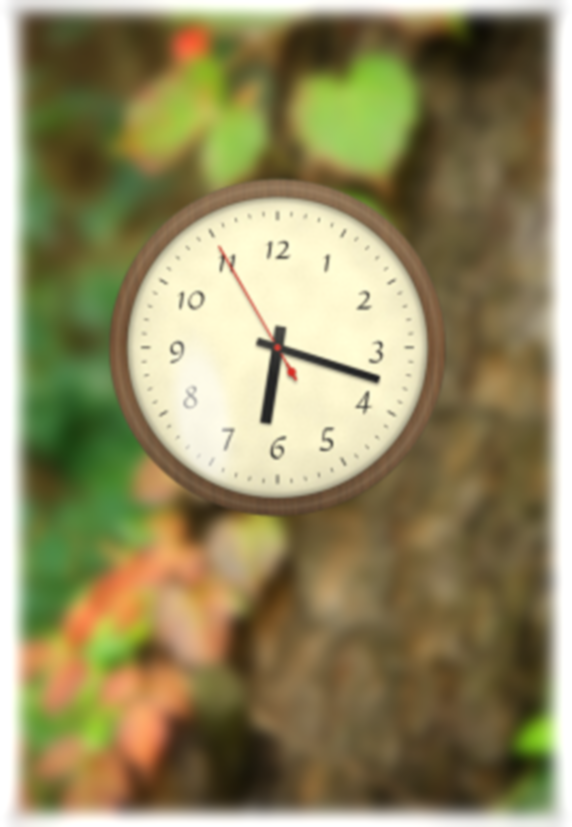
6.17.55
